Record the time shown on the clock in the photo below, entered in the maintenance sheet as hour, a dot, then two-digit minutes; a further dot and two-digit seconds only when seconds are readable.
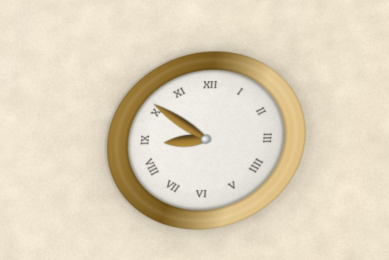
8.51
